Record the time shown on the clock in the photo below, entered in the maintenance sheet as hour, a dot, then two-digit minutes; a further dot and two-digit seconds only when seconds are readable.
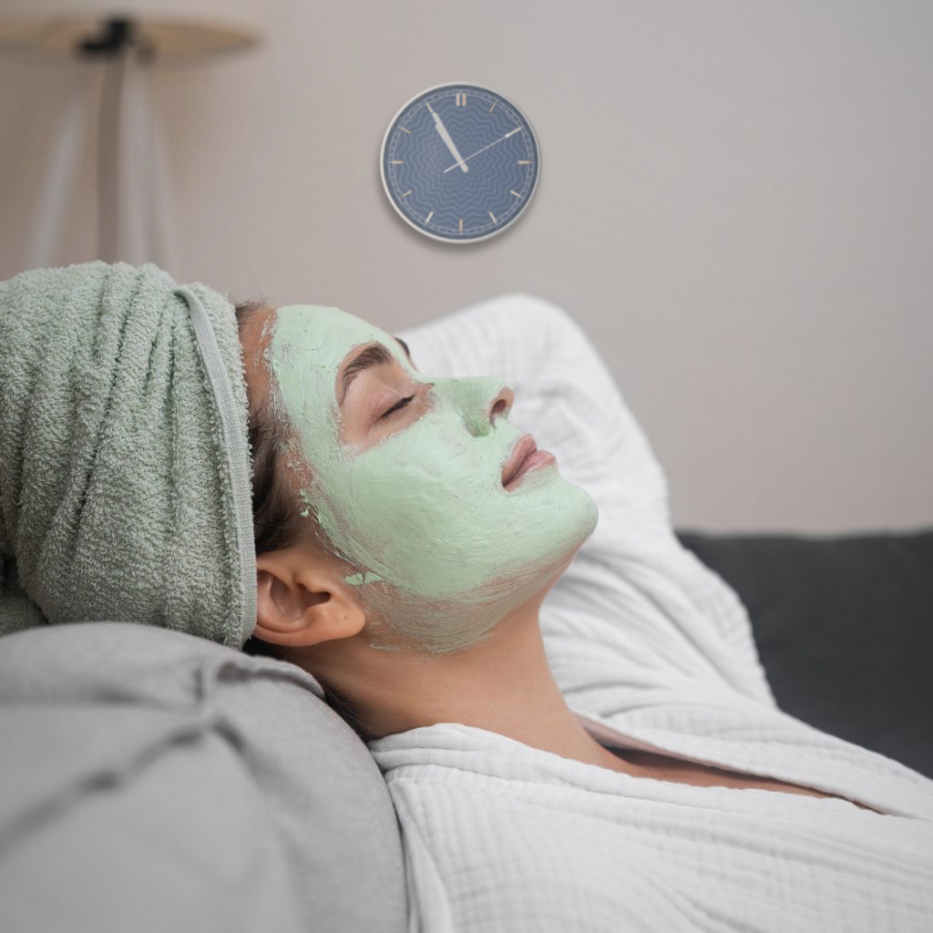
10.55.10
